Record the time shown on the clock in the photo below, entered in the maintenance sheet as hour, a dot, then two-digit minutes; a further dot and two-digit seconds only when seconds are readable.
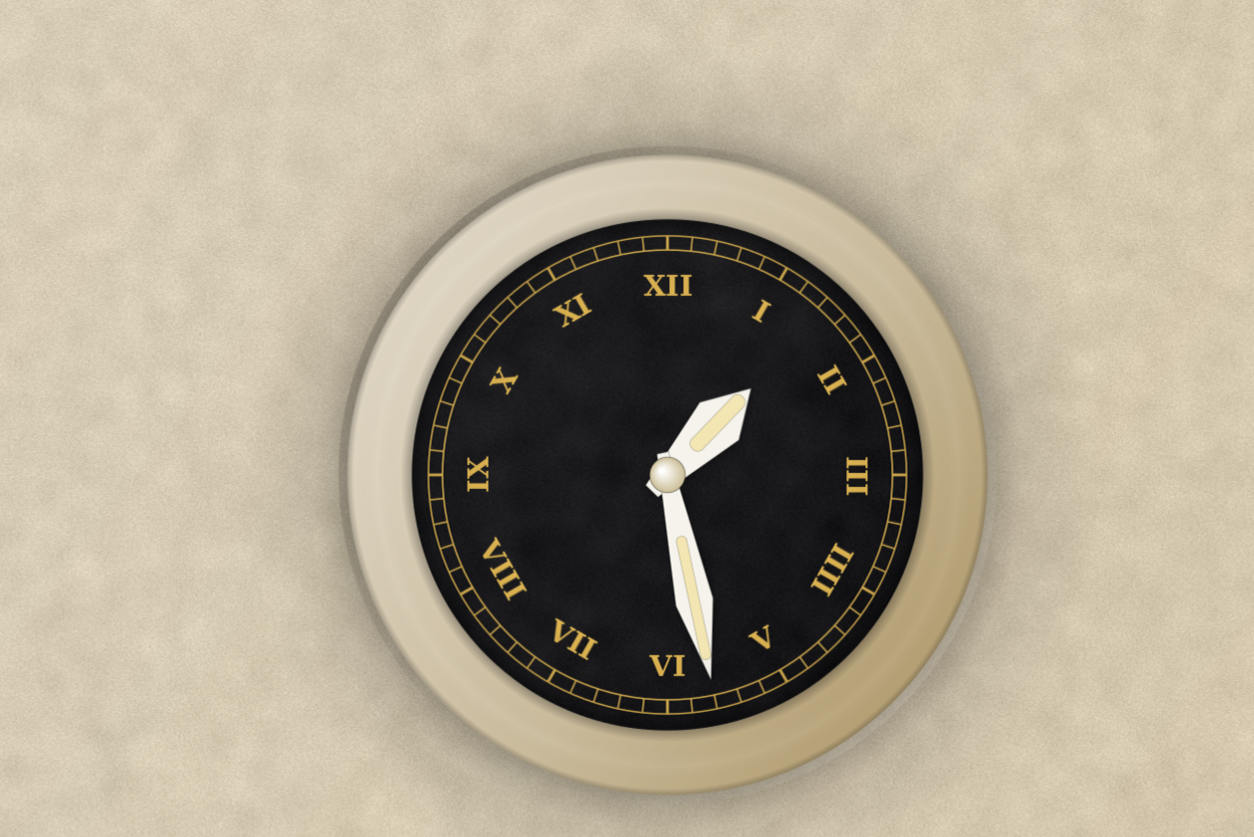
1.28
